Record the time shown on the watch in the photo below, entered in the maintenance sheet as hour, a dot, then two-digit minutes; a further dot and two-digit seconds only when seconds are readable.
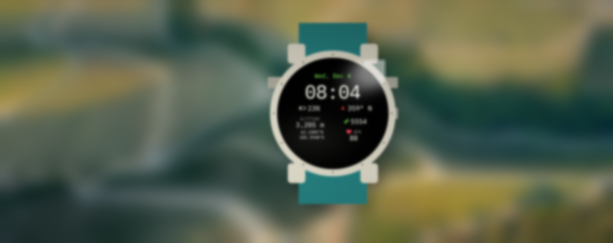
8.04
